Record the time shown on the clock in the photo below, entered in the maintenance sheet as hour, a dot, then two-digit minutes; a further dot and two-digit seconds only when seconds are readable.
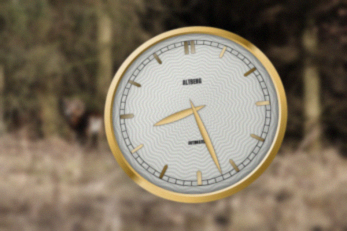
8.27
